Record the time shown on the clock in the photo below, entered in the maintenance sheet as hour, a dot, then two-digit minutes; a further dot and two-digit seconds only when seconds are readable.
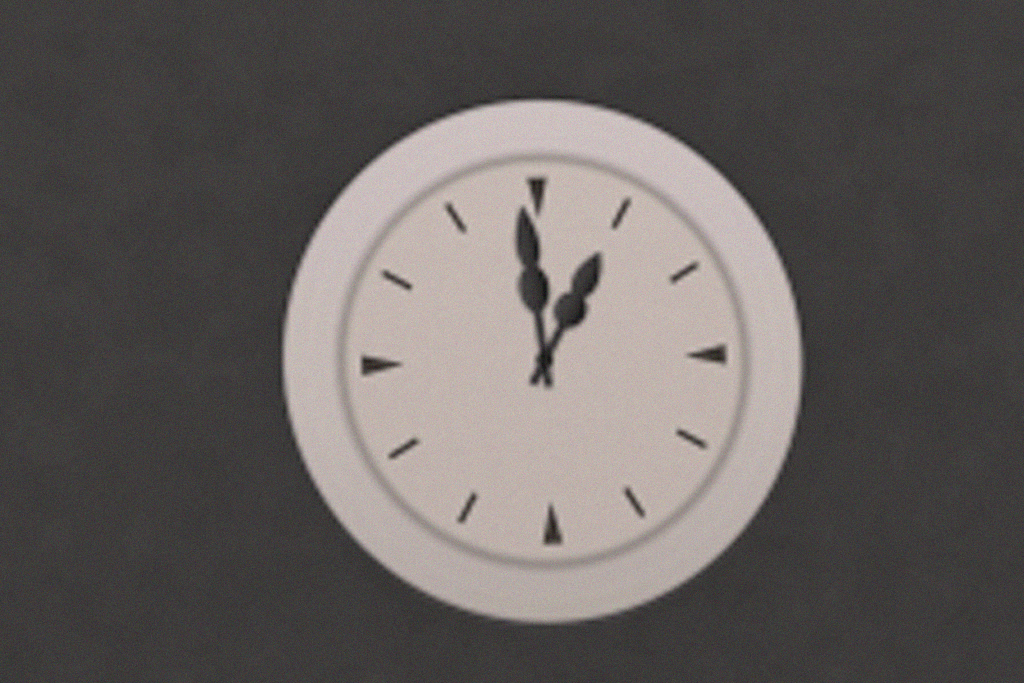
12.59
